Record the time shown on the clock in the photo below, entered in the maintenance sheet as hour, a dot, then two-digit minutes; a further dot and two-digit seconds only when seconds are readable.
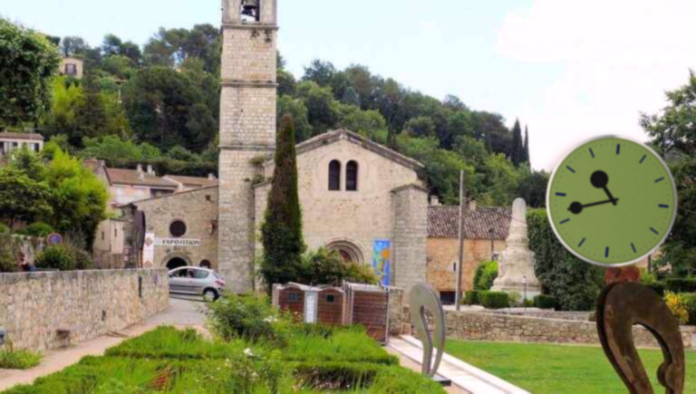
10.42
